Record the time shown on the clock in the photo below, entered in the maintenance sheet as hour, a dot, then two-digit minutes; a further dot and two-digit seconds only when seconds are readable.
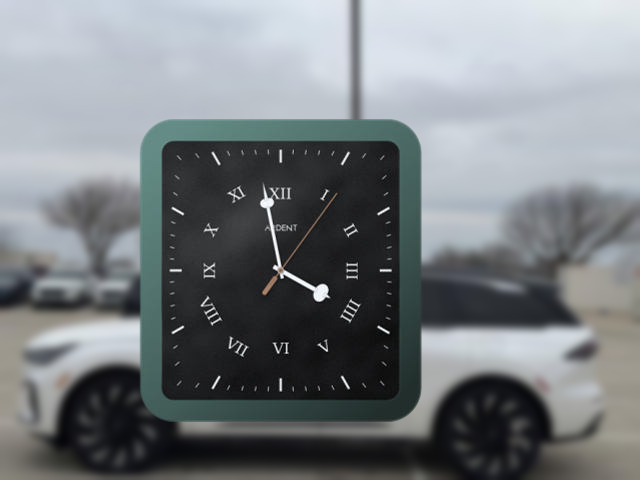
3.58.06
